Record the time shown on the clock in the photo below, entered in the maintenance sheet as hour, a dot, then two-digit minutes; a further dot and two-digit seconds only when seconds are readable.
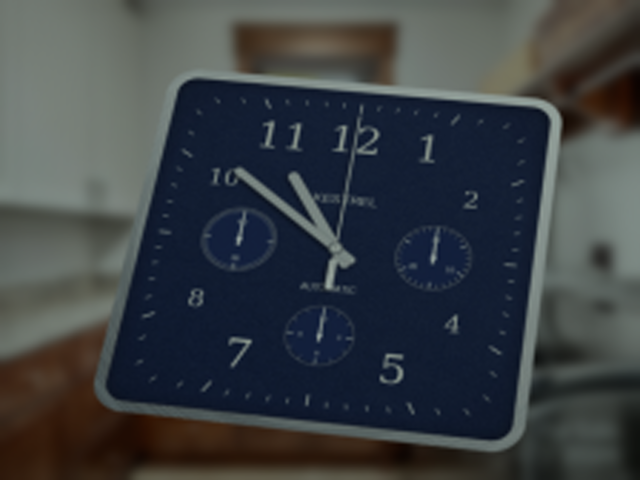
10.51
